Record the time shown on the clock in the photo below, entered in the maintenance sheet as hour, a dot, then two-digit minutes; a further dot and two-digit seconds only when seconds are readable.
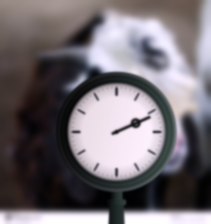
2.11
